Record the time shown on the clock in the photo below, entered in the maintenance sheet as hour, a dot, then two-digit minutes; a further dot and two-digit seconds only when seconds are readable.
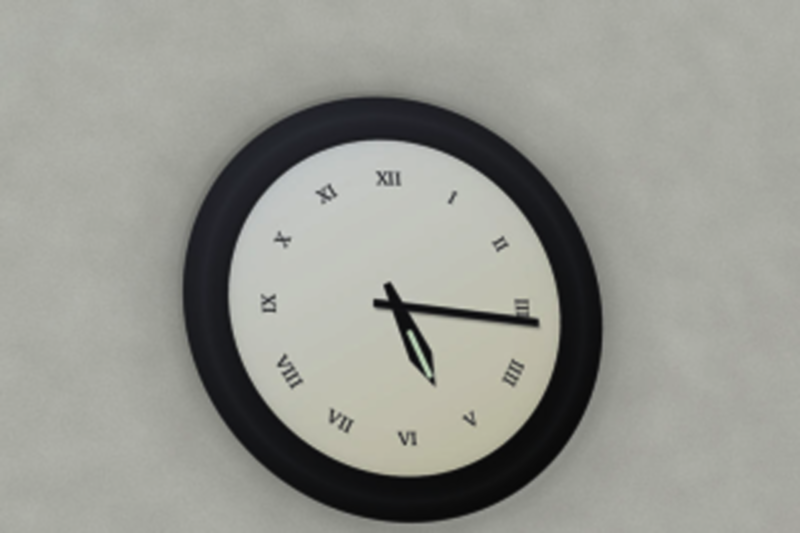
5.16
